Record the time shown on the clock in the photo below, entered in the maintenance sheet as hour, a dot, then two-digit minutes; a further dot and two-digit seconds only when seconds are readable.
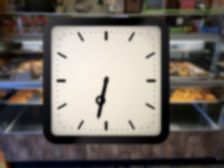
6.32
